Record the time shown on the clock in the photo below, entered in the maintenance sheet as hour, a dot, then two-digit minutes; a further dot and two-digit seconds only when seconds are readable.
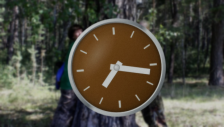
7.17
